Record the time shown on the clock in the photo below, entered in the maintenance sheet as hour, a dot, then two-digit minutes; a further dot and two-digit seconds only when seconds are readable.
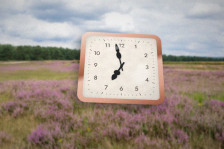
6.58
